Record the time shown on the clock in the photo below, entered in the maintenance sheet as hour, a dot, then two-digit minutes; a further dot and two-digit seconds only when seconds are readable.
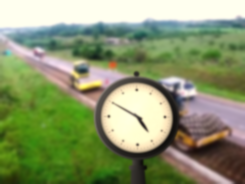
4.50
